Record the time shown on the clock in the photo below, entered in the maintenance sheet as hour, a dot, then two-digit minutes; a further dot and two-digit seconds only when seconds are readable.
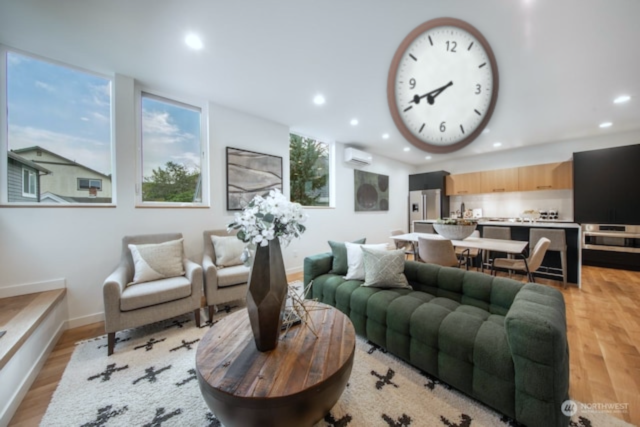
7.41
